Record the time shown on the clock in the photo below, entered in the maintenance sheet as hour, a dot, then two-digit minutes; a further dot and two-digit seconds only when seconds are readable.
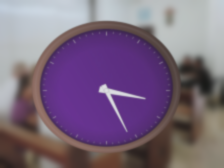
3.26
